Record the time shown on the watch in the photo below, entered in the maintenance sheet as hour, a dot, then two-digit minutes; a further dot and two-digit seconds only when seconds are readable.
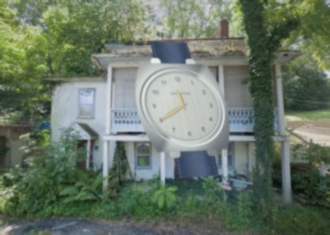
11.40
